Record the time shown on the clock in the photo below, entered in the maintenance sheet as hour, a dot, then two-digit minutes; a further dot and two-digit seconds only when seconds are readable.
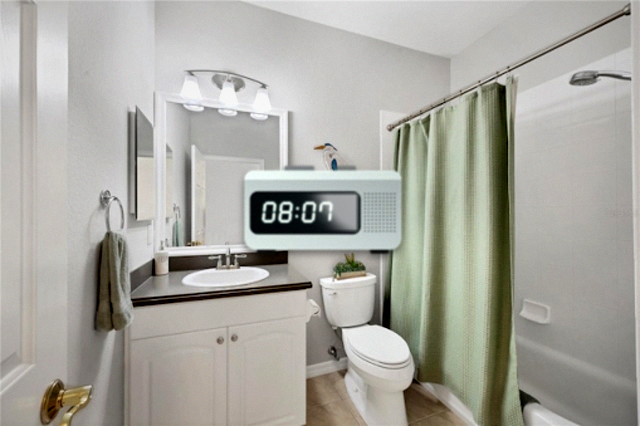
8.07
